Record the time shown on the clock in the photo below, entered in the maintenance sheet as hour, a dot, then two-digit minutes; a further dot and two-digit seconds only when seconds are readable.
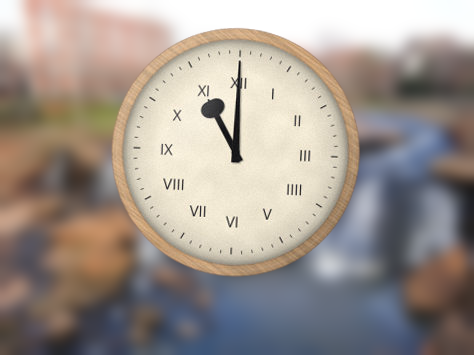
11.00
